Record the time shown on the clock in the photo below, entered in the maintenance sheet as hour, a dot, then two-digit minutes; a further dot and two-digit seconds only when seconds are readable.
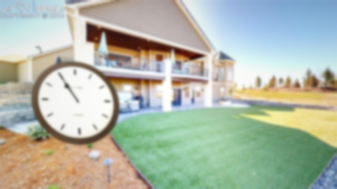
10.55
